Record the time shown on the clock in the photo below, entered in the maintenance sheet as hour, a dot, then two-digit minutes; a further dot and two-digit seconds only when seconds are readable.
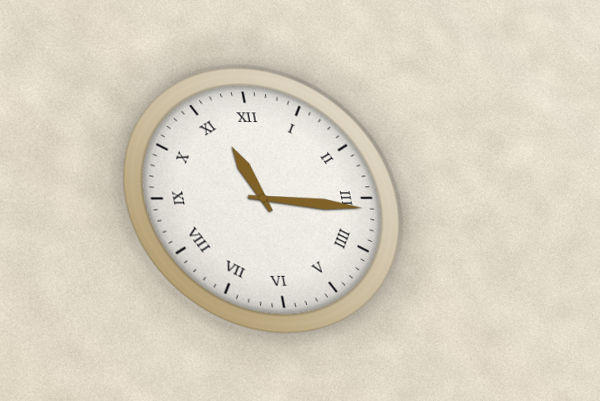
11.16
